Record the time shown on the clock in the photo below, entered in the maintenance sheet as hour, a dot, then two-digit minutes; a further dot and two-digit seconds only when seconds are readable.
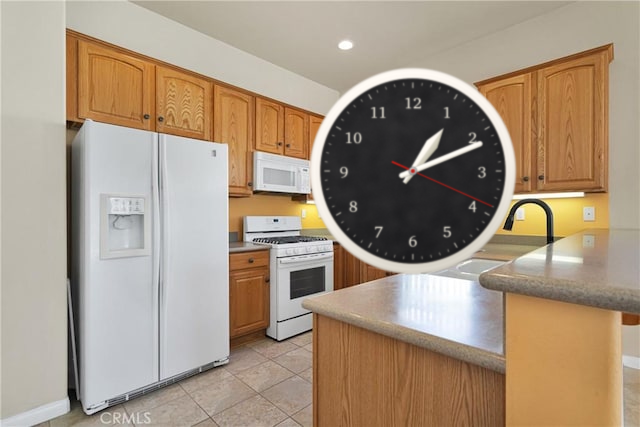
1.11.19
